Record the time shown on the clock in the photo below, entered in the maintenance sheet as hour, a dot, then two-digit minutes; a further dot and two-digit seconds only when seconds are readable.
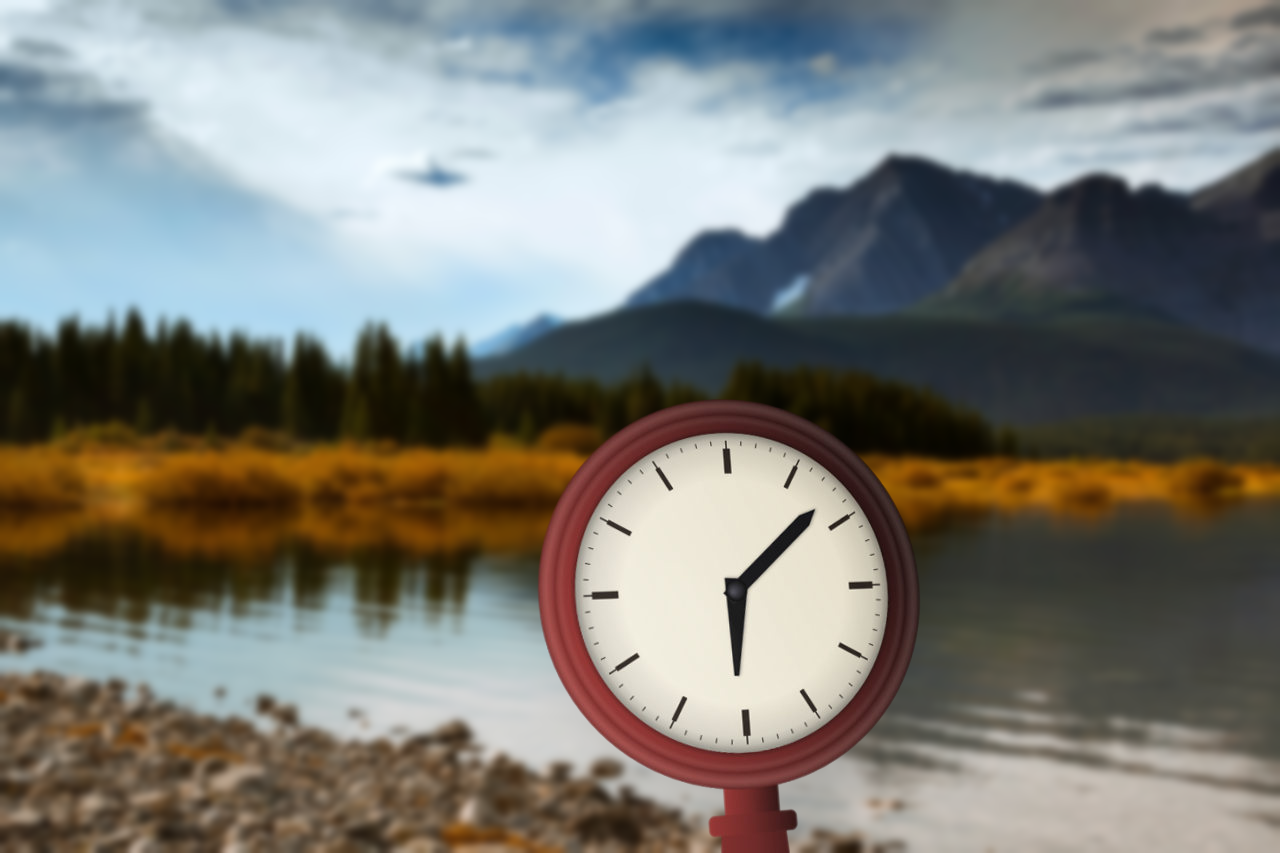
6.08
